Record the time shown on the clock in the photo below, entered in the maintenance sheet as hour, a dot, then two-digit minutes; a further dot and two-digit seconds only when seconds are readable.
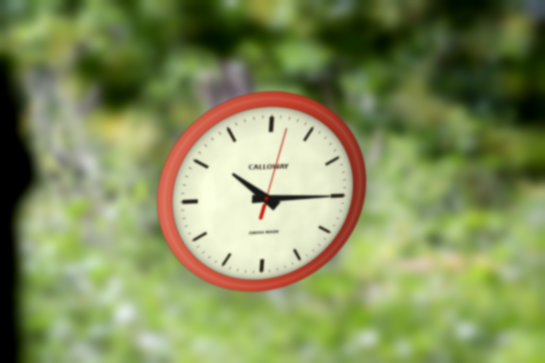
10.15.02
